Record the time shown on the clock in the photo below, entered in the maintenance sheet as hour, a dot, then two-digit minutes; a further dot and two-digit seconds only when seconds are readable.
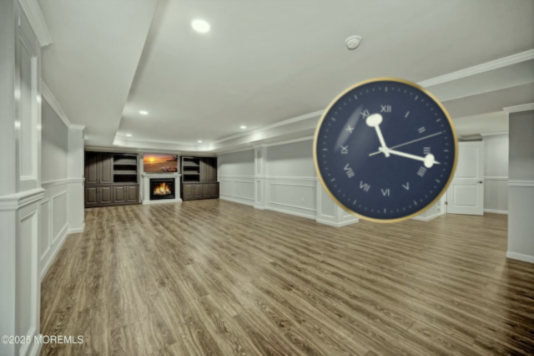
11.17.12
